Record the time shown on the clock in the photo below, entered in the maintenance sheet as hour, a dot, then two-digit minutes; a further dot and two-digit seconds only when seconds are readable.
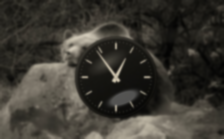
12.54
